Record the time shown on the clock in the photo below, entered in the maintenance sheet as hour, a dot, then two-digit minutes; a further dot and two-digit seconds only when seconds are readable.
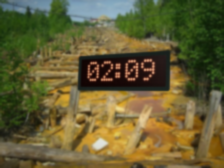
2.09
